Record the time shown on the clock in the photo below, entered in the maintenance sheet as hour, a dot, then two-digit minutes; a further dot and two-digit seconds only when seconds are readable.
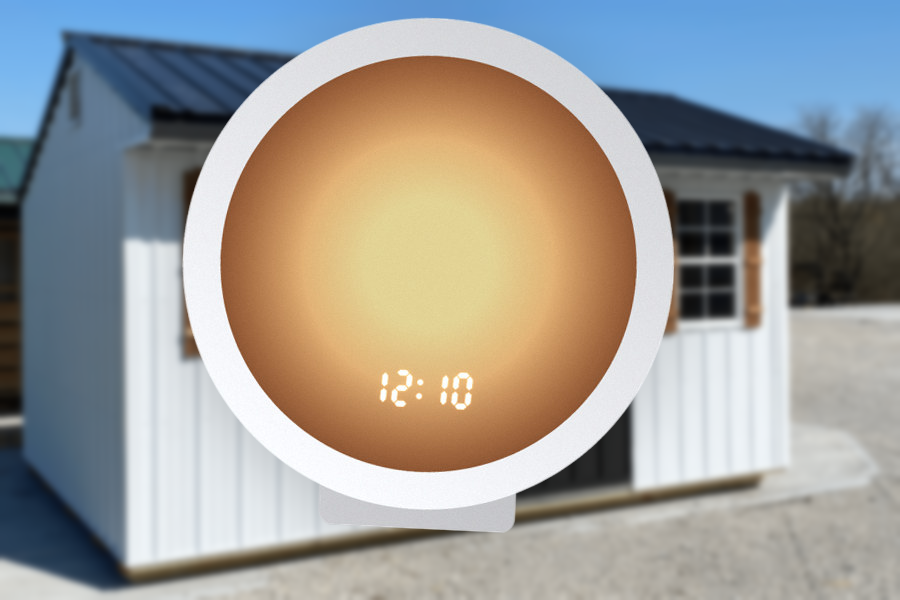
12.10
